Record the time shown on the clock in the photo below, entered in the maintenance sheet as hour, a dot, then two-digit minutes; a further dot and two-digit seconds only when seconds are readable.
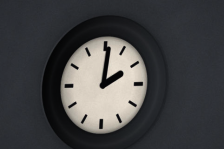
2.01
